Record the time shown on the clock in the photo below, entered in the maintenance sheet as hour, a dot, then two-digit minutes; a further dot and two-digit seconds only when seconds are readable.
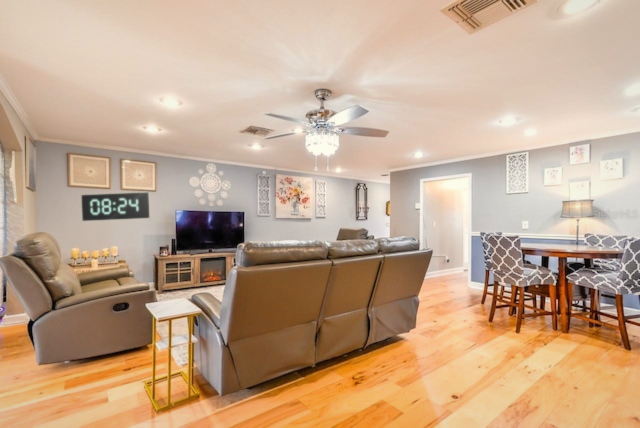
8.24
